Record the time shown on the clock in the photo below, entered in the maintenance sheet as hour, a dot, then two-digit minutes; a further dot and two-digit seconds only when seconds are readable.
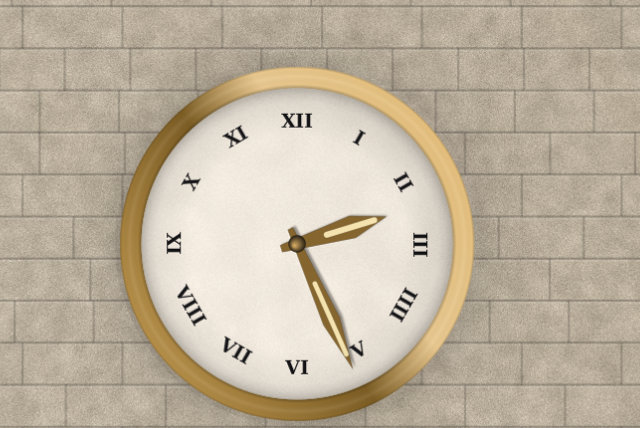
2.26
